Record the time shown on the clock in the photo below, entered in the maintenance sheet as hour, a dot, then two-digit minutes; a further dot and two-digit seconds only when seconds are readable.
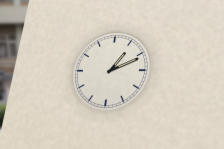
1.11
